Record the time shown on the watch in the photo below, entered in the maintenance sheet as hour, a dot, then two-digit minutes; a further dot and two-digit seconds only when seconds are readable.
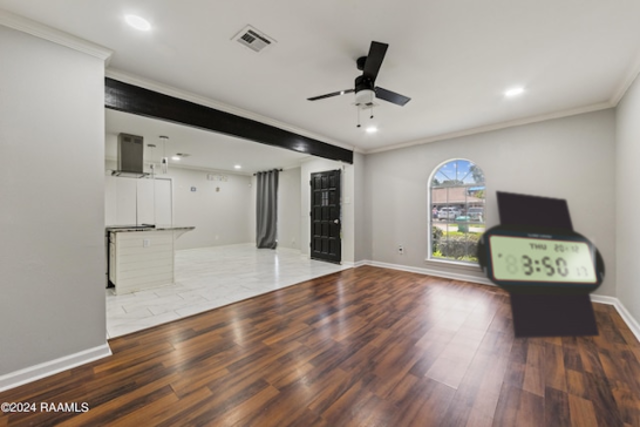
3.50.17
